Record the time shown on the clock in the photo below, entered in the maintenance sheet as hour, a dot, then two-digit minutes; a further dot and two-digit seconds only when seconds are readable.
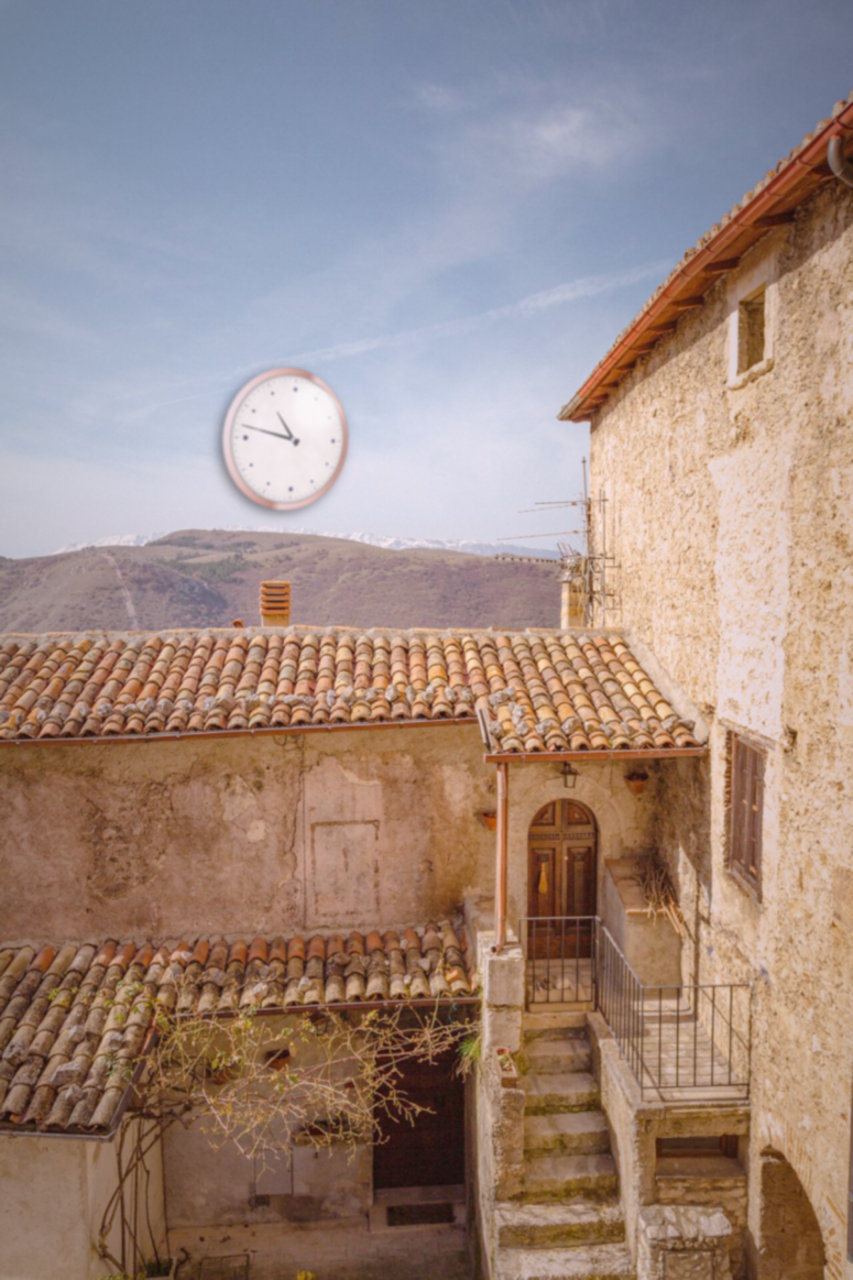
10.47
